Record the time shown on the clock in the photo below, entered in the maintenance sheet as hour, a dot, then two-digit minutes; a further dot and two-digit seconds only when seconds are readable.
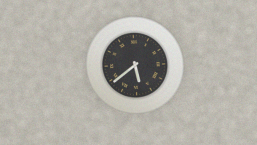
5.39
